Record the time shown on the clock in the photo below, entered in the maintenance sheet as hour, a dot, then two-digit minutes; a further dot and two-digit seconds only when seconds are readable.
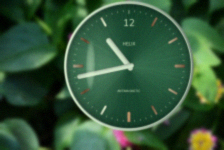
10.43
